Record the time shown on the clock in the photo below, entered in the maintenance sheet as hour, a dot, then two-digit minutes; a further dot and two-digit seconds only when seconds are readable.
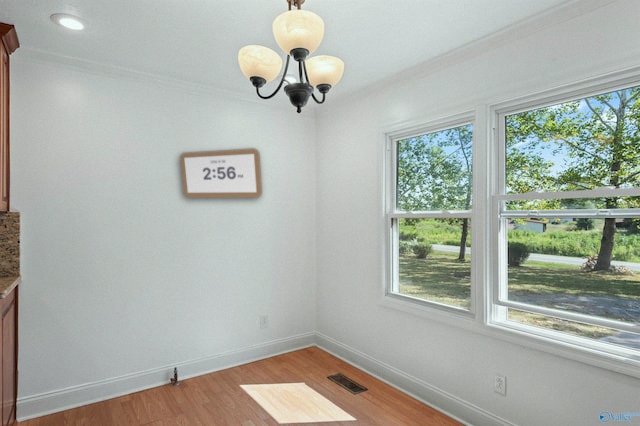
2.56
